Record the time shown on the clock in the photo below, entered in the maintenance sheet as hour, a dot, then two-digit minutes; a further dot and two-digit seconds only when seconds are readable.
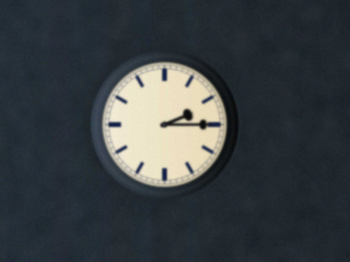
2.15
